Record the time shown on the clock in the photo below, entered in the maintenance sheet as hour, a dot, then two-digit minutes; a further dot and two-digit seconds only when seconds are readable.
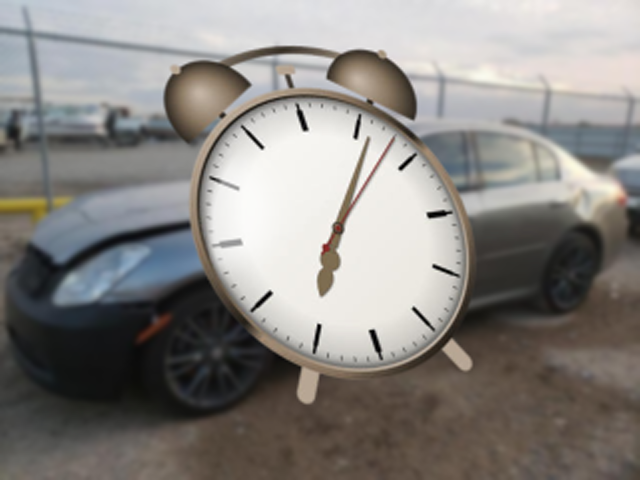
7.06.08
